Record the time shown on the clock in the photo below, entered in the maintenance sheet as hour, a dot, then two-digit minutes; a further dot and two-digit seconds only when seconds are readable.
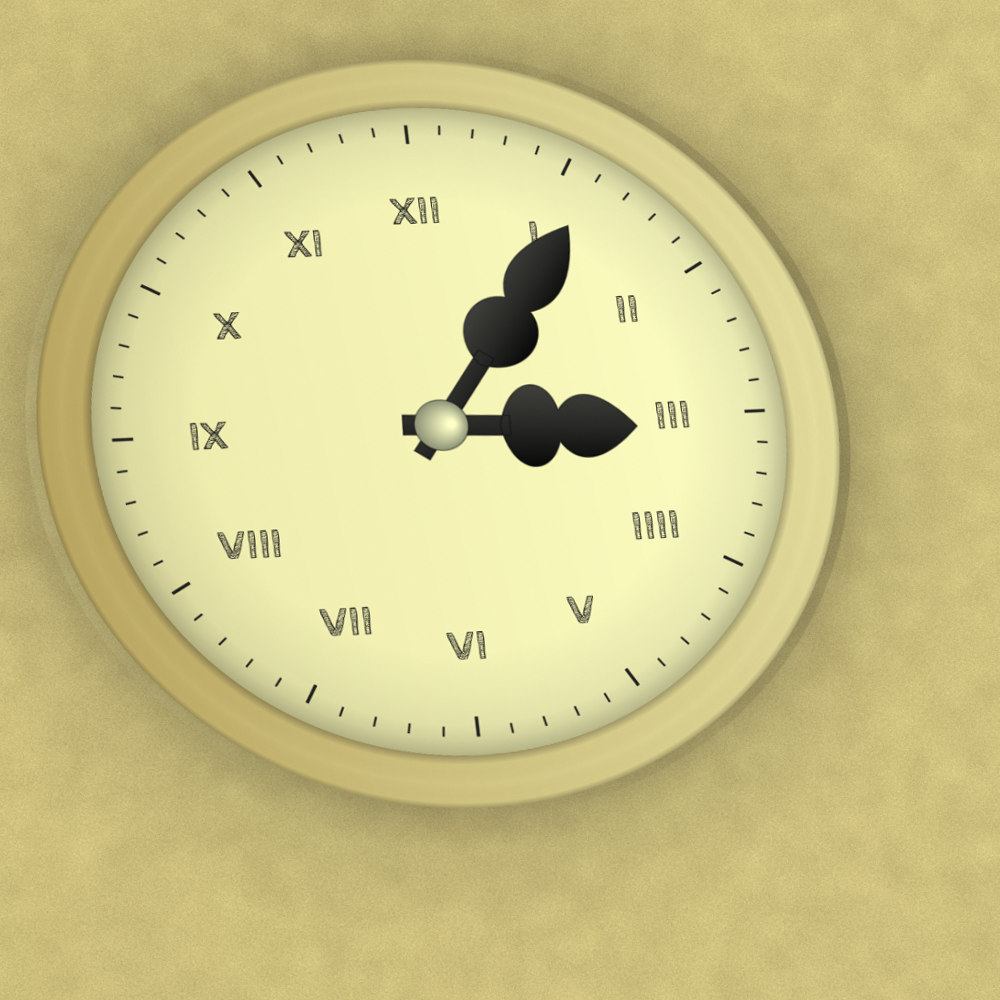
3.06
